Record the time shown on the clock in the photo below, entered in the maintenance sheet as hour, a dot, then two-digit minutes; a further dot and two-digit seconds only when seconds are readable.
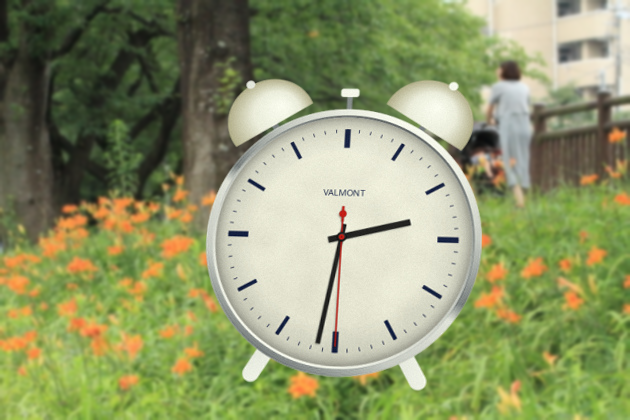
2.31.30
